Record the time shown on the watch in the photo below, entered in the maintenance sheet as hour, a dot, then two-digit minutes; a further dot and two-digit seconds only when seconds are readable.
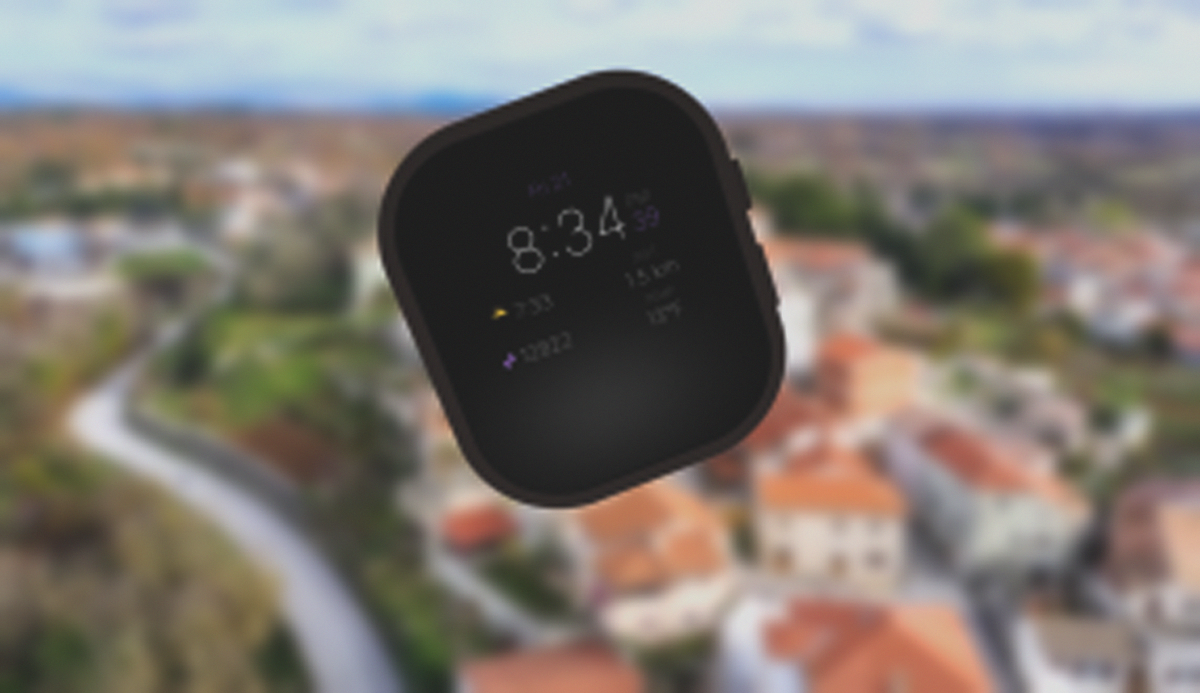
8.34
